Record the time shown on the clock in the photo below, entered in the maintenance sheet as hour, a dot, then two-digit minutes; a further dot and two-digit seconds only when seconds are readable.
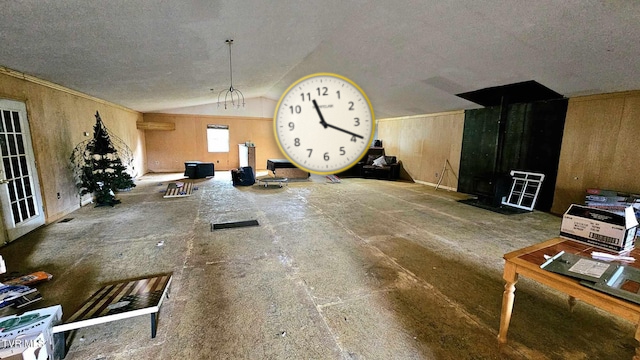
11.19
